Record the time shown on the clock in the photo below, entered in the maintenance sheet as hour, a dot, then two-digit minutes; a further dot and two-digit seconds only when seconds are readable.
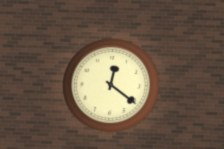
12.21
